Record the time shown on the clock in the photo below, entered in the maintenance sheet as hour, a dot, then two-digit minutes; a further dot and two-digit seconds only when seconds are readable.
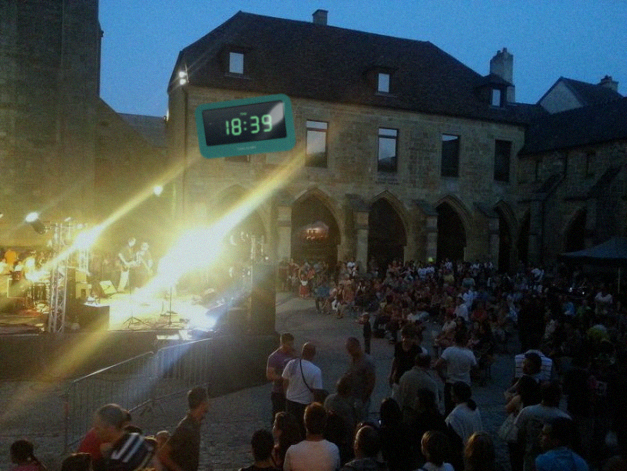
18.39
